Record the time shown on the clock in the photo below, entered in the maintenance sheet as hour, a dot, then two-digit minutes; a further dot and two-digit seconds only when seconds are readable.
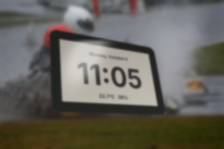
11.05
